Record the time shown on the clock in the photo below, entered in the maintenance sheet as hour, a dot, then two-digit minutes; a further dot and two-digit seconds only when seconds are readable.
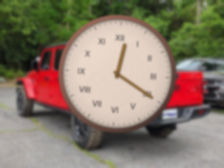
12.20
